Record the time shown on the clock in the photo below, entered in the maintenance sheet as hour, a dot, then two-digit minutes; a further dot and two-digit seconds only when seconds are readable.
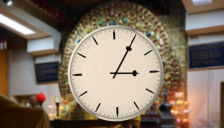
3.05
